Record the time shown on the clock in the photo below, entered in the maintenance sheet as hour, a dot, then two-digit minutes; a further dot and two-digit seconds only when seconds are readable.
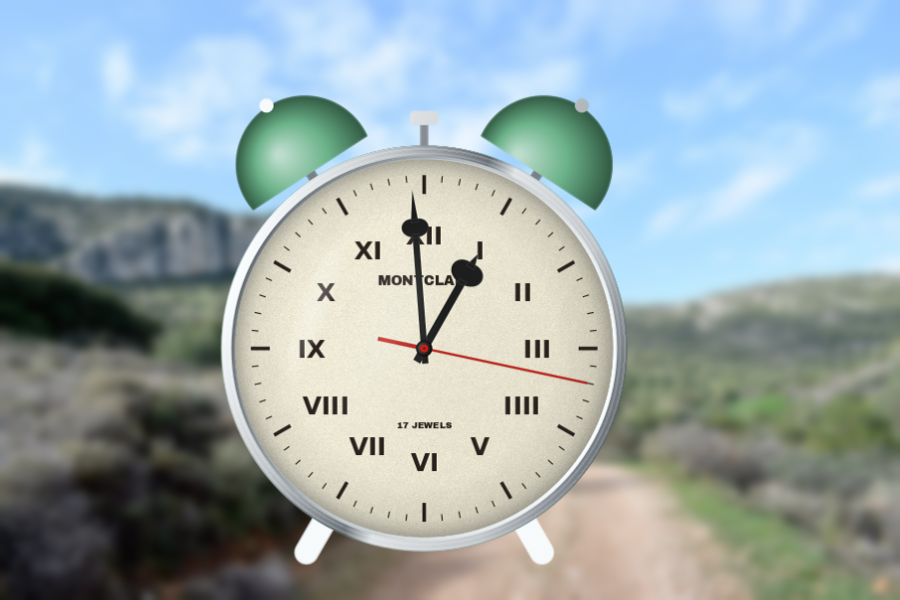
12.59.17
